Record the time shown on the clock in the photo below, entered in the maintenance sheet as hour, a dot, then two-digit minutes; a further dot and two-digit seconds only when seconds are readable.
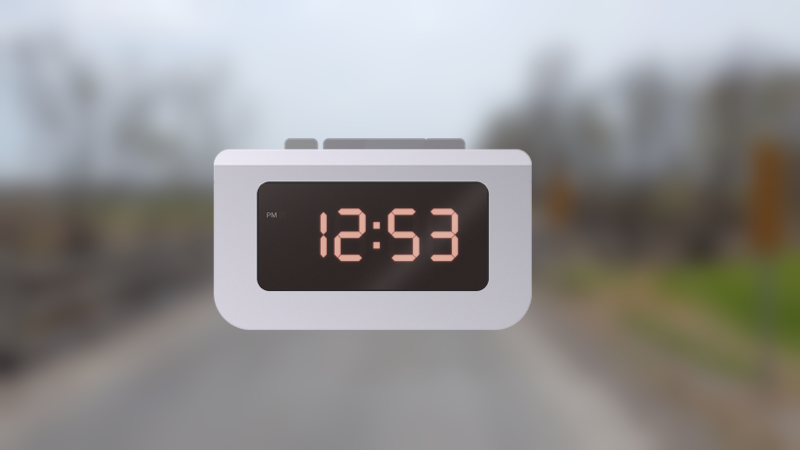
12.53
